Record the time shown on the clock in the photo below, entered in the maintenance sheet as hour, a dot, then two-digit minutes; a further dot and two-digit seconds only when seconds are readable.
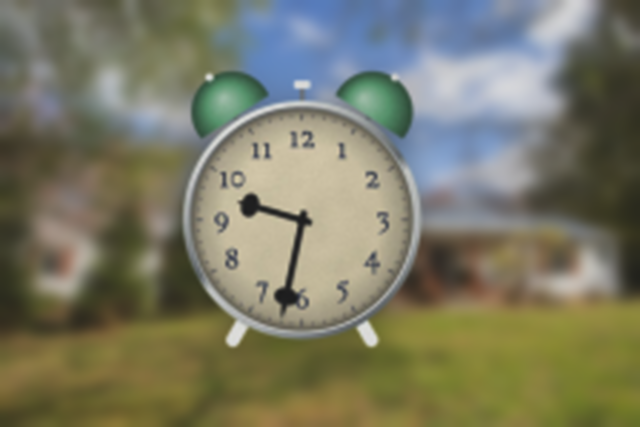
9.32
